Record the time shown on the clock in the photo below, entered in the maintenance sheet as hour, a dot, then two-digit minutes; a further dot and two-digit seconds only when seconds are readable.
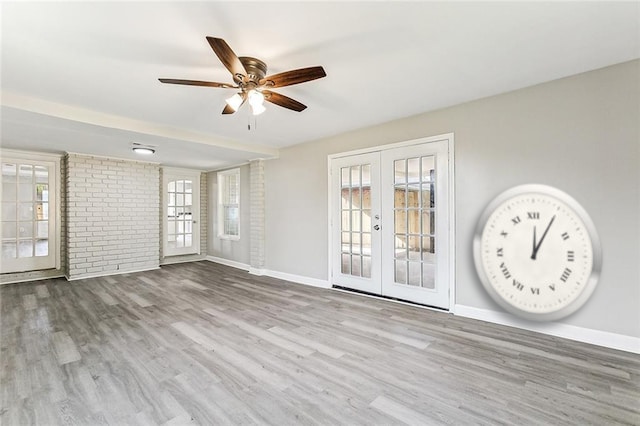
12.05
